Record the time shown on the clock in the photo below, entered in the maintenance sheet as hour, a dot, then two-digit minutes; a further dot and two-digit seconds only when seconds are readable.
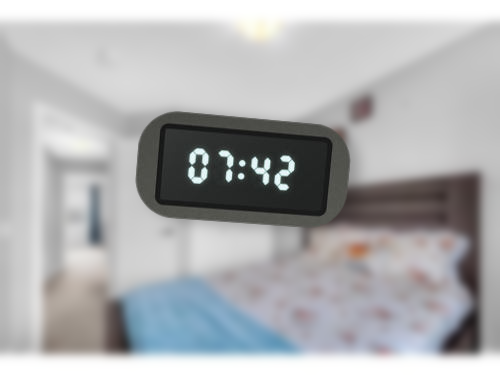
7.42
